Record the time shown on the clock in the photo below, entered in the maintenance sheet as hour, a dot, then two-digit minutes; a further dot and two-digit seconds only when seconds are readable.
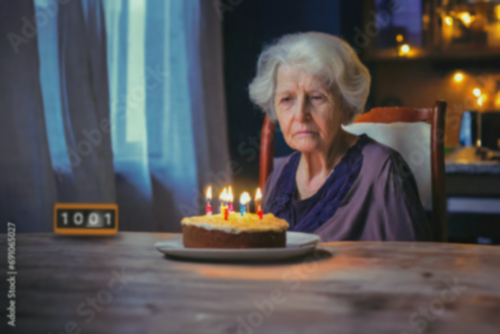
10.01
